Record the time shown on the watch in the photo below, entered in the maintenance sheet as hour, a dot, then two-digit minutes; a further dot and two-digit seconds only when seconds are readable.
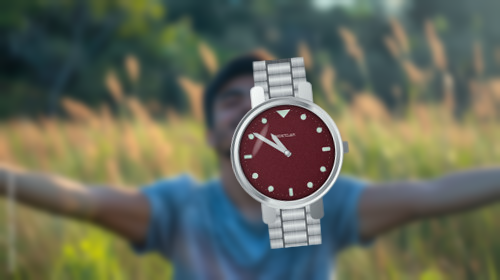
10.51
